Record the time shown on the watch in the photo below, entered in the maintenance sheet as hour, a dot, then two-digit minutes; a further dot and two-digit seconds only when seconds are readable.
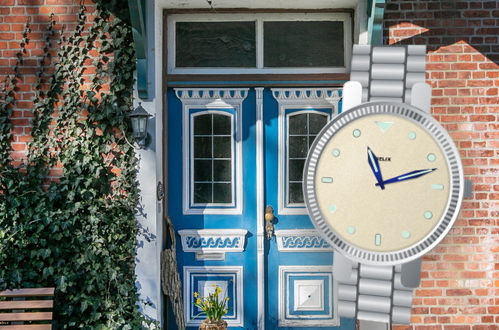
11.12
